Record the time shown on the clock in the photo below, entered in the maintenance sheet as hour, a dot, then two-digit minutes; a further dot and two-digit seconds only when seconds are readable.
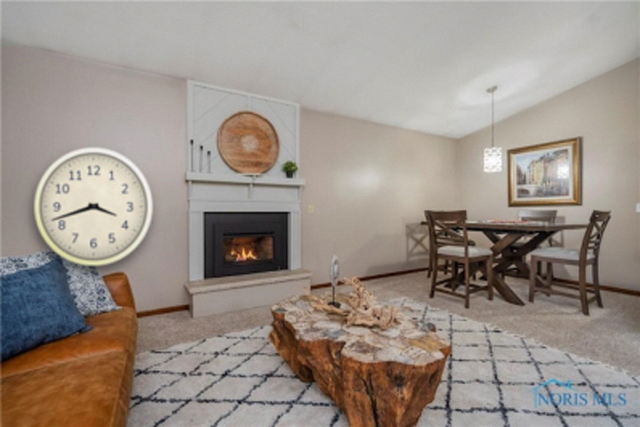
3.42
